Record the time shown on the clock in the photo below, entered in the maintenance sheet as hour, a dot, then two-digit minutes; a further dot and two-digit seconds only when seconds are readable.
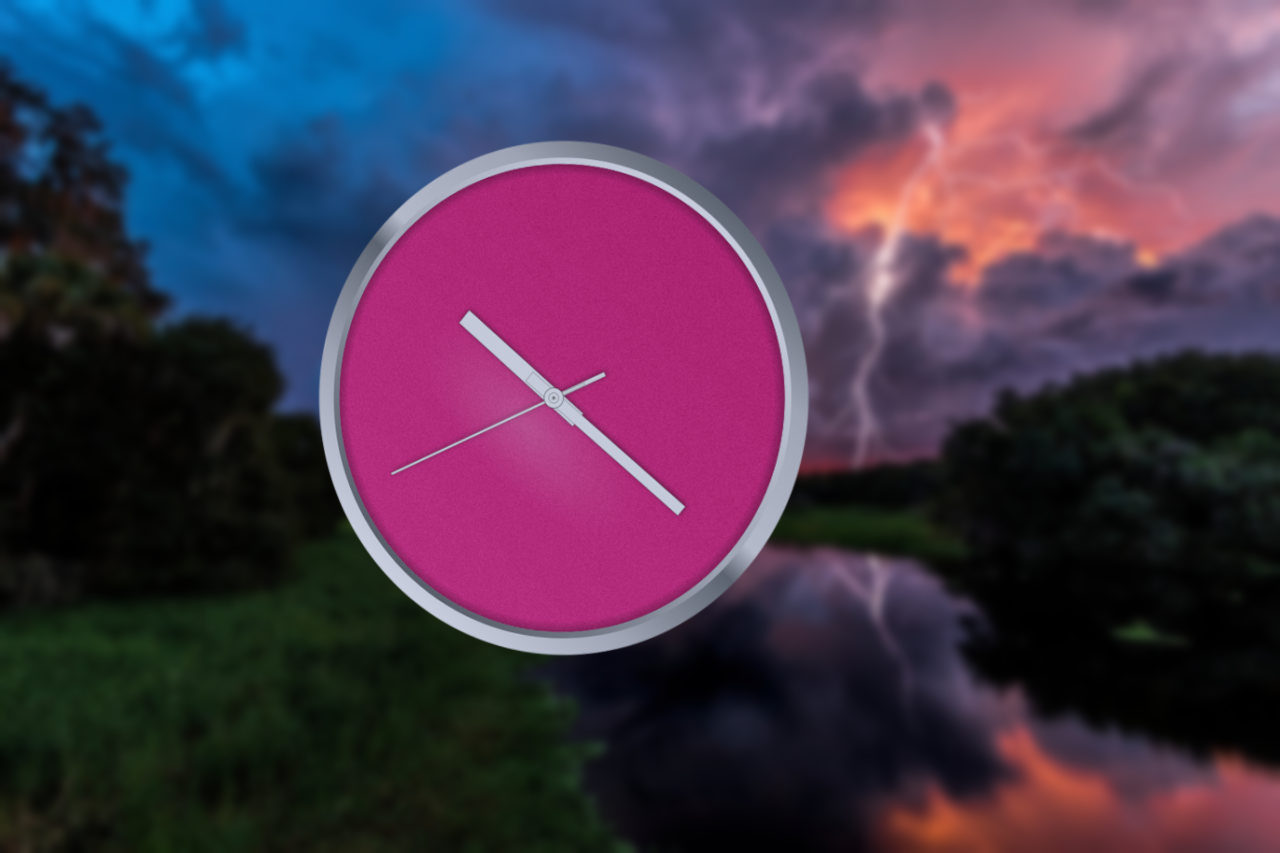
10.21.41
